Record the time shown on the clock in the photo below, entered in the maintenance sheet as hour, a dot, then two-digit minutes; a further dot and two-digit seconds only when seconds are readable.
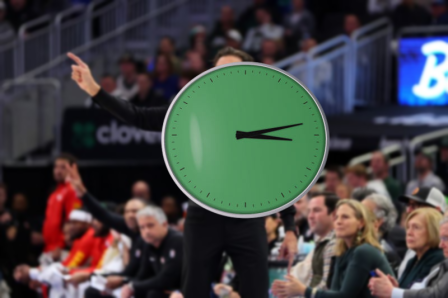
3.13
